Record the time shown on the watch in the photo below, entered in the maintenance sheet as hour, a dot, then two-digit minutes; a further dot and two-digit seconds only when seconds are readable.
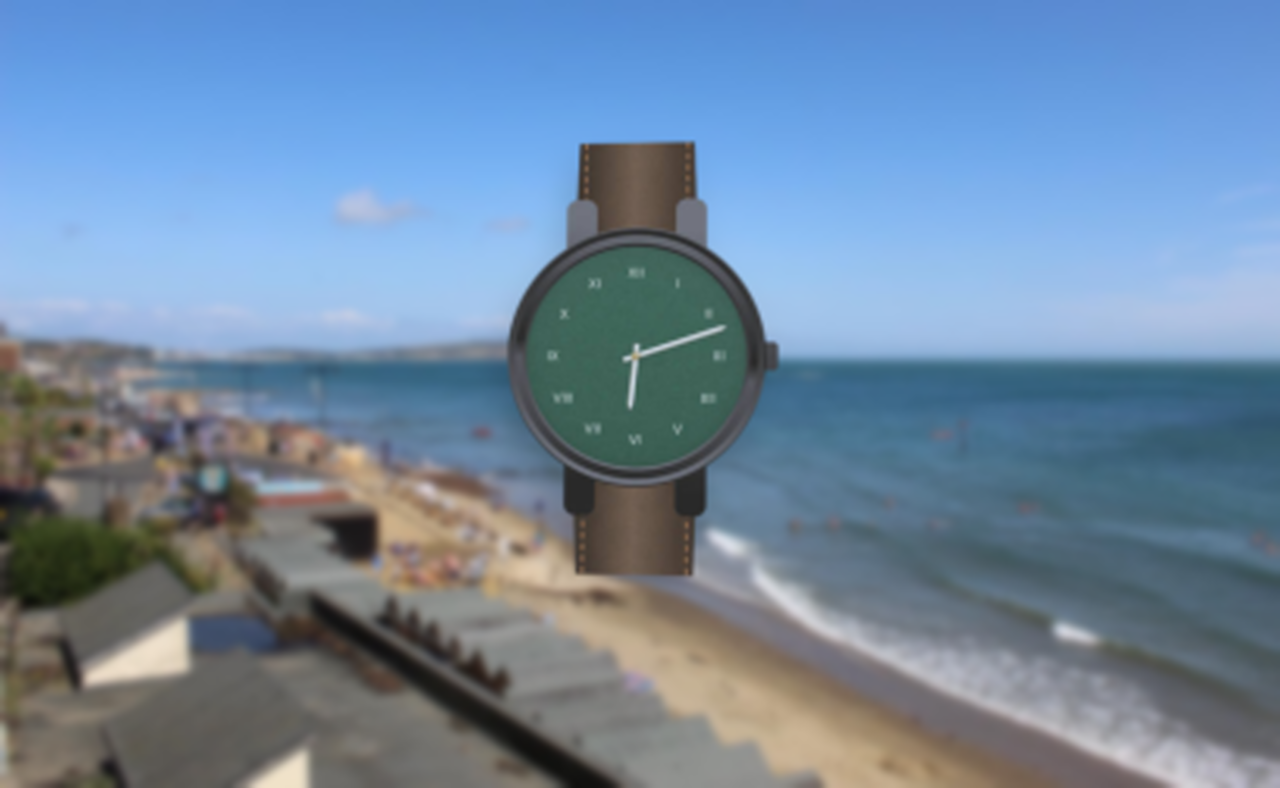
6.12
